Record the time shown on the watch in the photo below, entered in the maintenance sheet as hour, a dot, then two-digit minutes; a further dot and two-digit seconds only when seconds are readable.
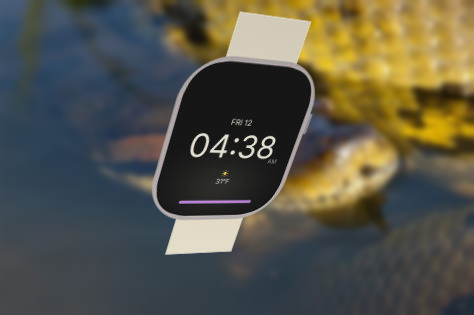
4.38
